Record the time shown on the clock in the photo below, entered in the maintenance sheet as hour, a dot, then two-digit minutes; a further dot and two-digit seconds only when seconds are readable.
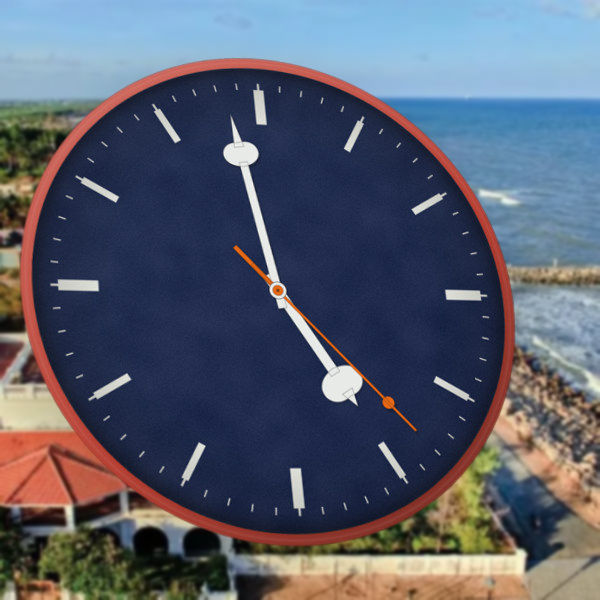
4.58.23
